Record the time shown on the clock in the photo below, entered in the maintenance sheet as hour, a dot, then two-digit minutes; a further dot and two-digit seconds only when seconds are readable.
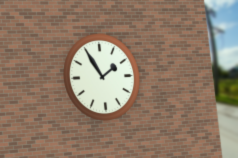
1.55
